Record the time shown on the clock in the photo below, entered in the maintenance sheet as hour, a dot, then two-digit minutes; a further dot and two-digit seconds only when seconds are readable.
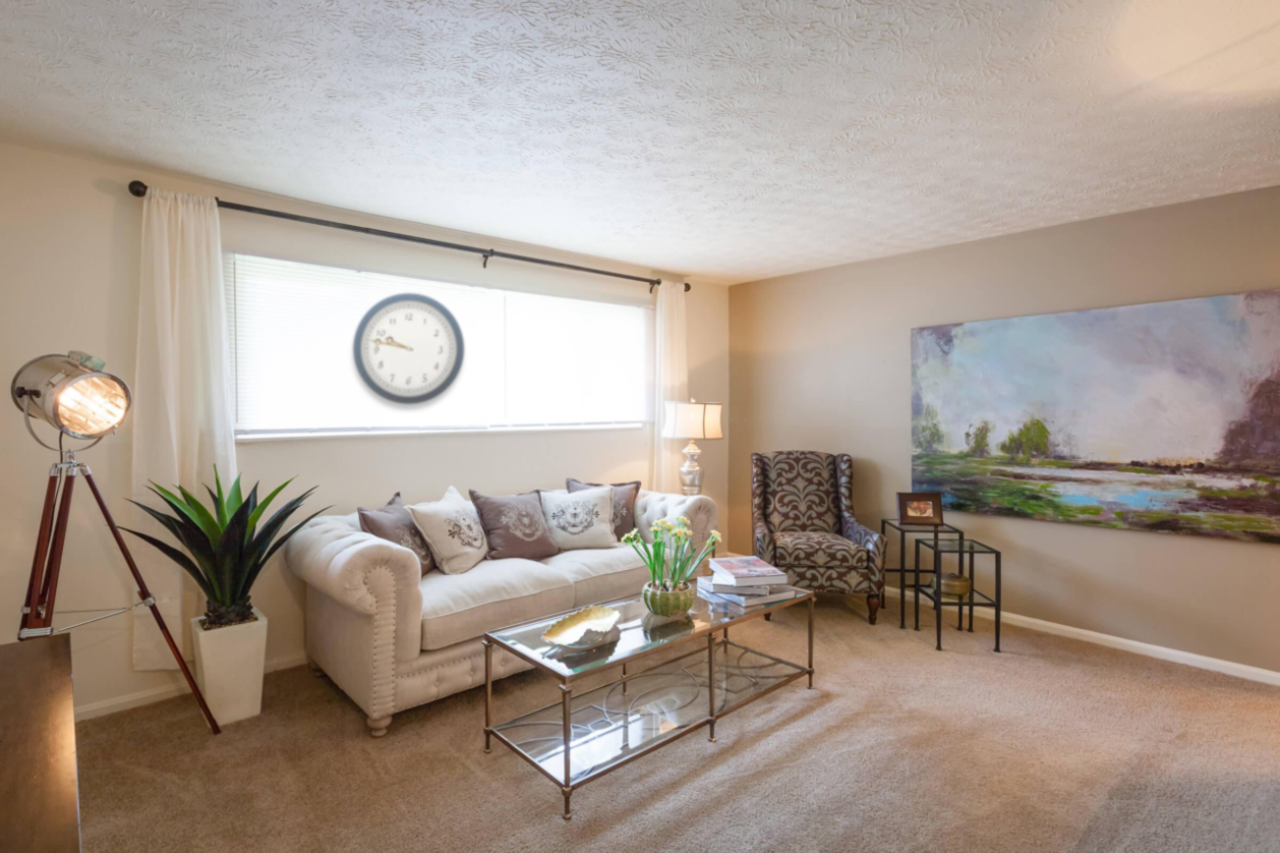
9.47
